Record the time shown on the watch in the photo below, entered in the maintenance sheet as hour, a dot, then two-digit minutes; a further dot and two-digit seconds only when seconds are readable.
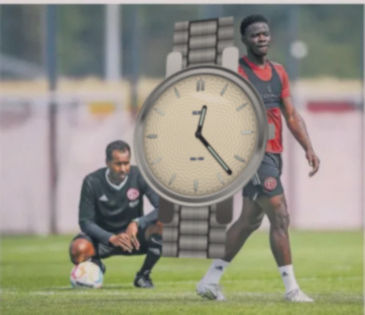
12.23
